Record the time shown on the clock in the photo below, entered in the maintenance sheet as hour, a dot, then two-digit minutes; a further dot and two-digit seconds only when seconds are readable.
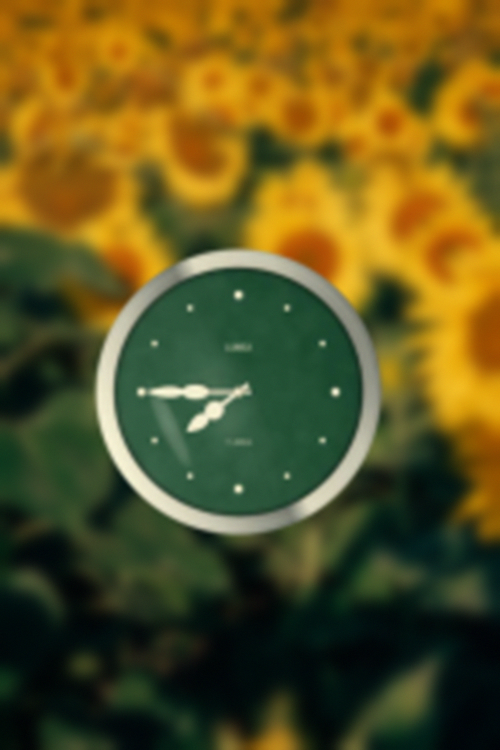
7.45
